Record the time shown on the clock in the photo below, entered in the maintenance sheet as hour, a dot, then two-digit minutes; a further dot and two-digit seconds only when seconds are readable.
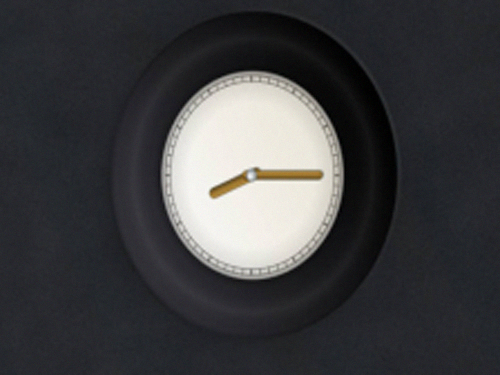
8.15
